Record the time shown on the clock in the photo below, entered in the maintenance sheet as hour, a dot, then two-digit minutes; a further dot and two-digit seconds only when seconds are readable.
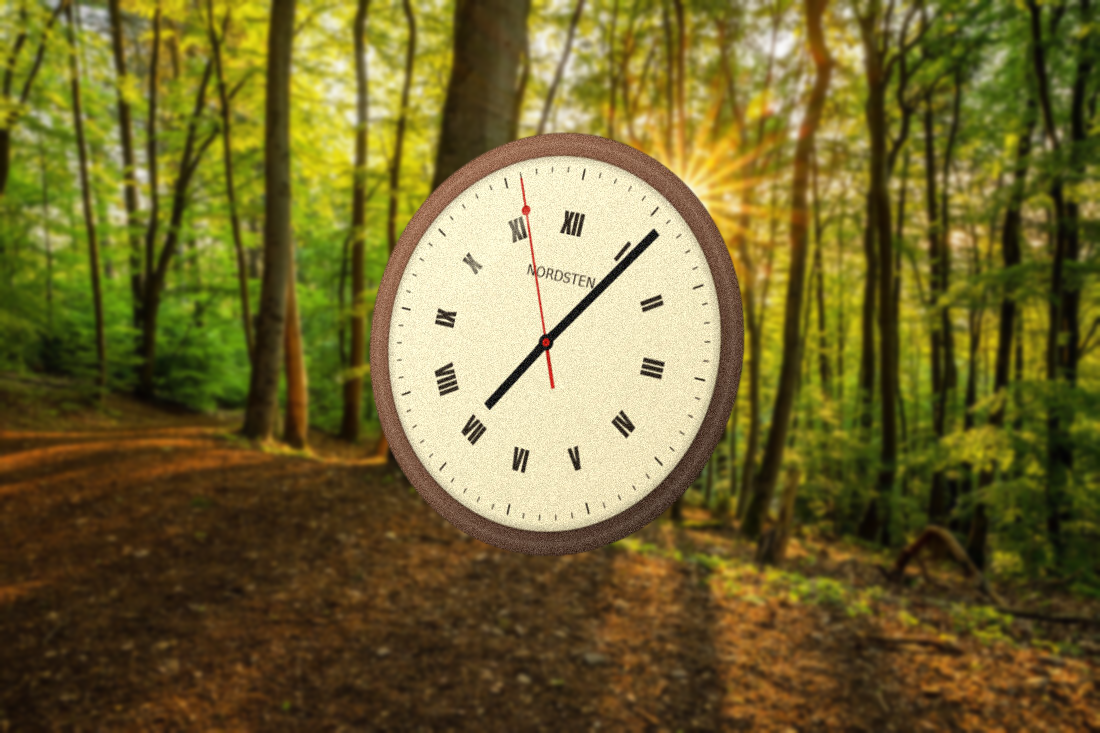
7.05.56
